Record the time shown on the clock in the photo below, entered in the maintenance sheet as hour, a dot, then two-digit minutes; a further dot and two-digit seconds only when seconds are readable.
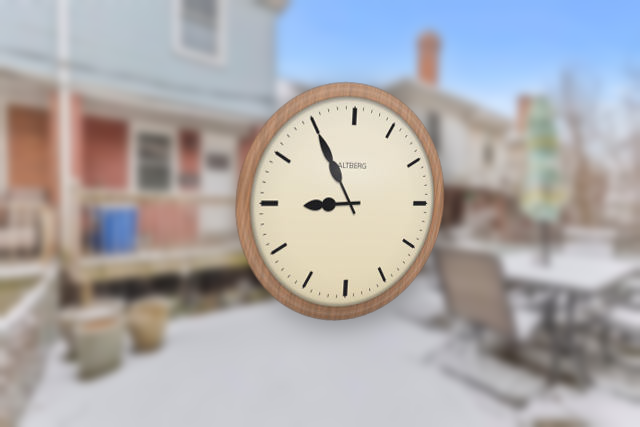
8.55
